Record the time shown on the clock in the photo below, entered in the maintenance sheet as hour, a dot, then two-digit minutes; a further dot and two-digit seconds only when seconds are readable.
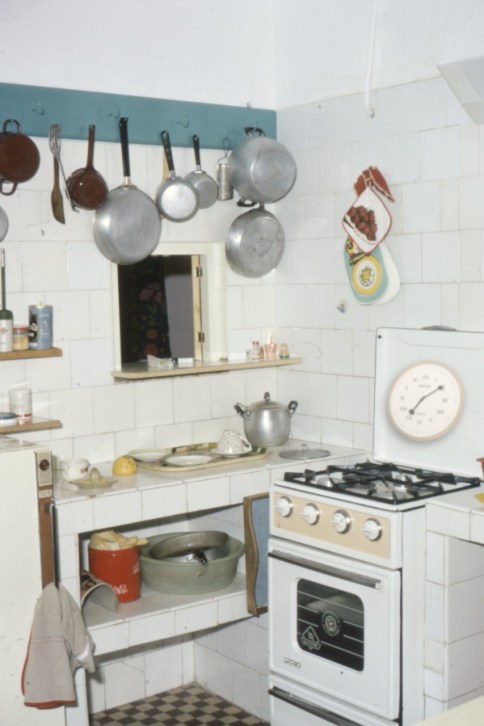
7.09
